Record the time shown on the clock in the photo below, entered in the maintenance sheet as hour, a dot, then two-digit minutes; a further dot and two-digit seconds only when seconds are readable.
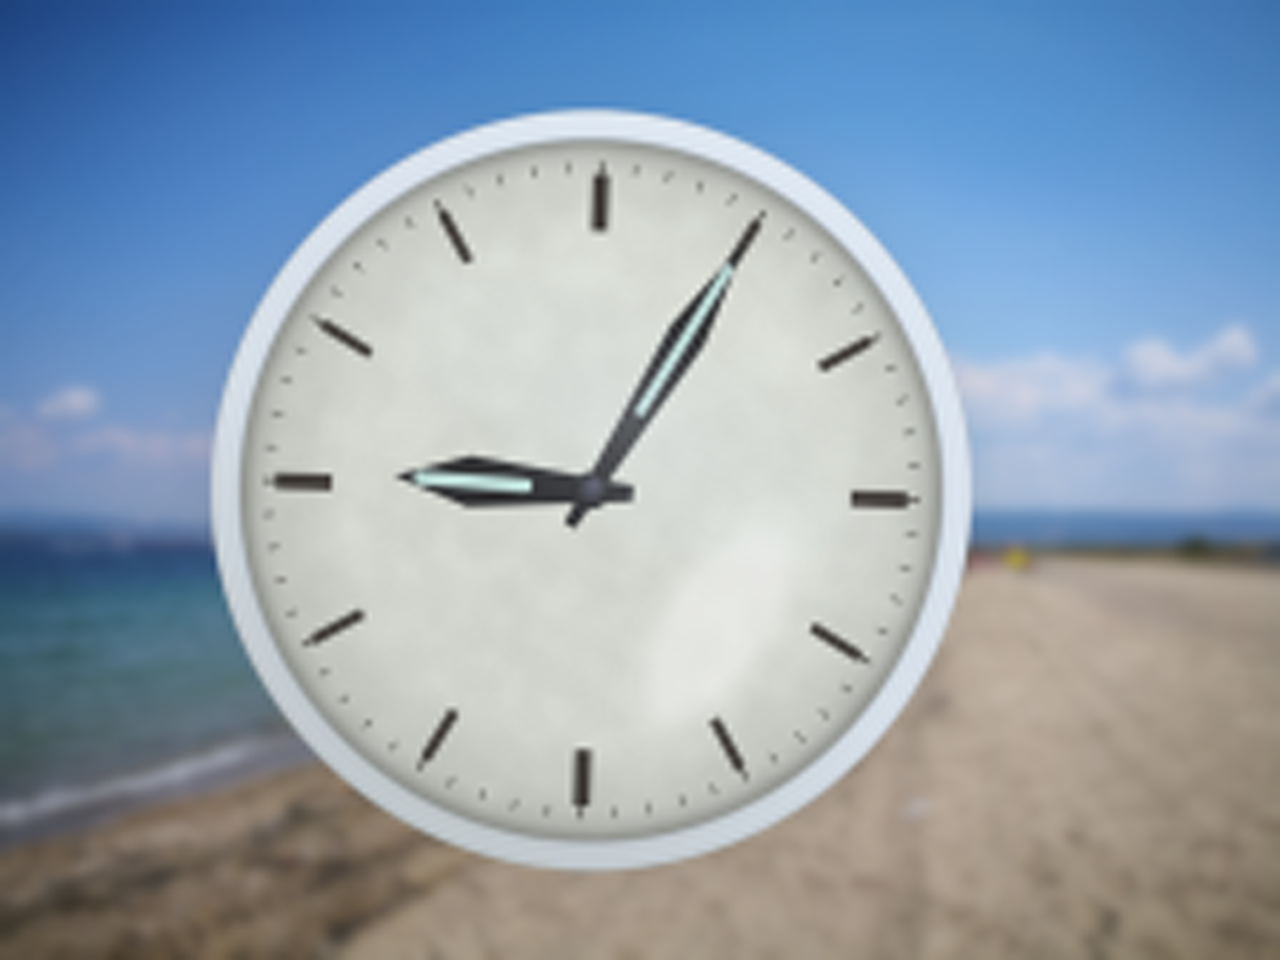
9.05
